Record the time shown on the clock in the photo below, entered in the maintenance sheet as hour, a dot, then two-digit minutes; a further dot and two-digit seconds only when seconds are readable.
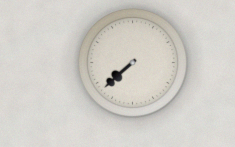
7.38
